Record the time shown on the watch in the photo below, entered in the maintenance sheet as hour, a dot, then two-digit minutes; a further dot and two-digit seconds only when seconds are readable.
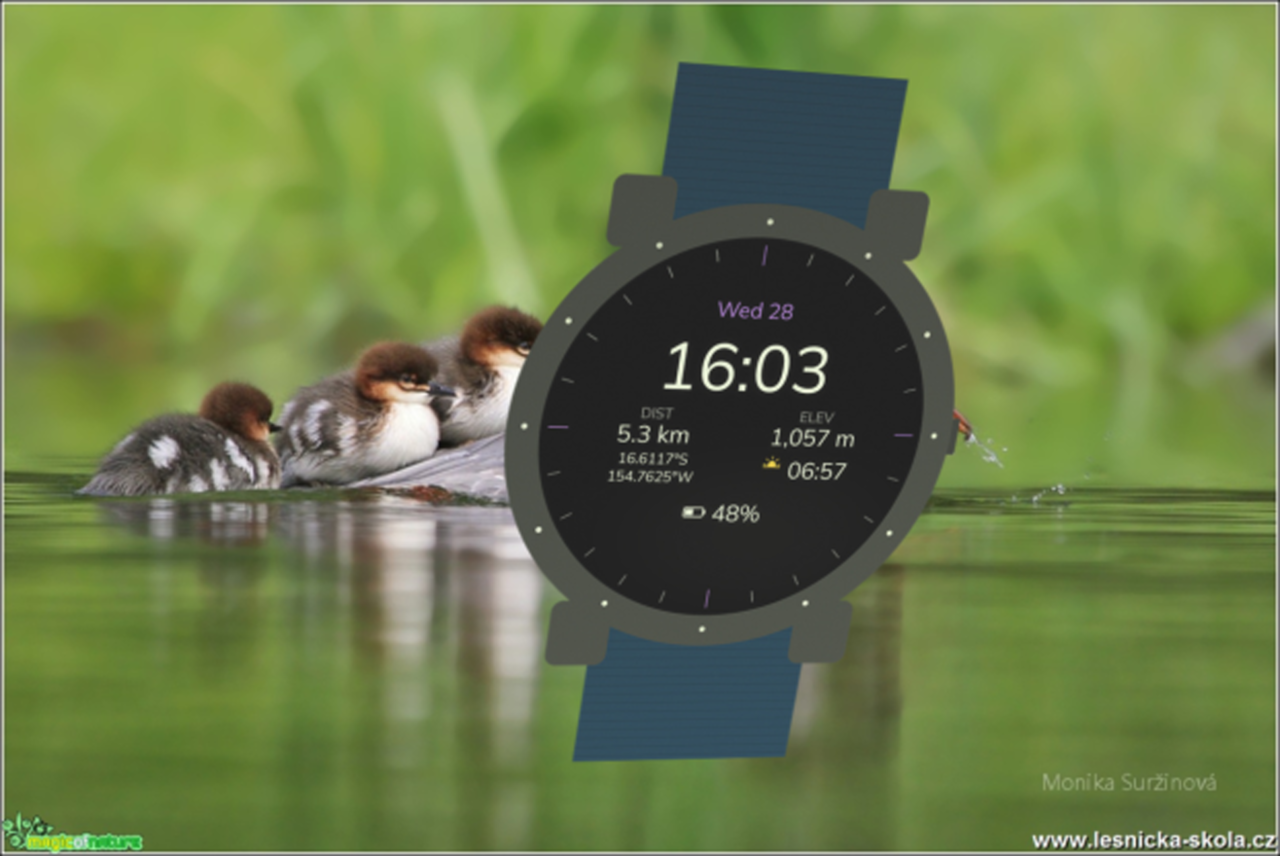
16.03
